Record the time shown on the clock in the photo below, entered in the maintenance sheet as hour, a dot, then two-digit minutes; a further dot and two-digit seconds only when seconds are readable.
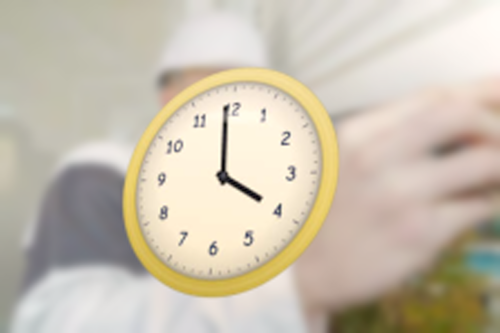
3.59
